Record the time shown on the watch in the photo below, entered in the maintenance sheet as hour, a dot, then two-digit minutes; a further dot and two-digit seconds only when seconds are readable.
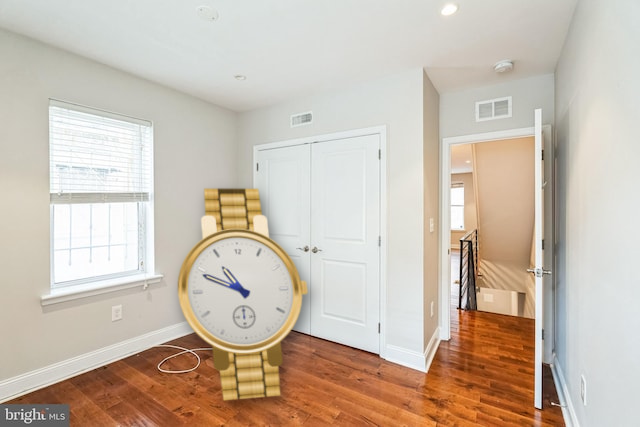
10.49
